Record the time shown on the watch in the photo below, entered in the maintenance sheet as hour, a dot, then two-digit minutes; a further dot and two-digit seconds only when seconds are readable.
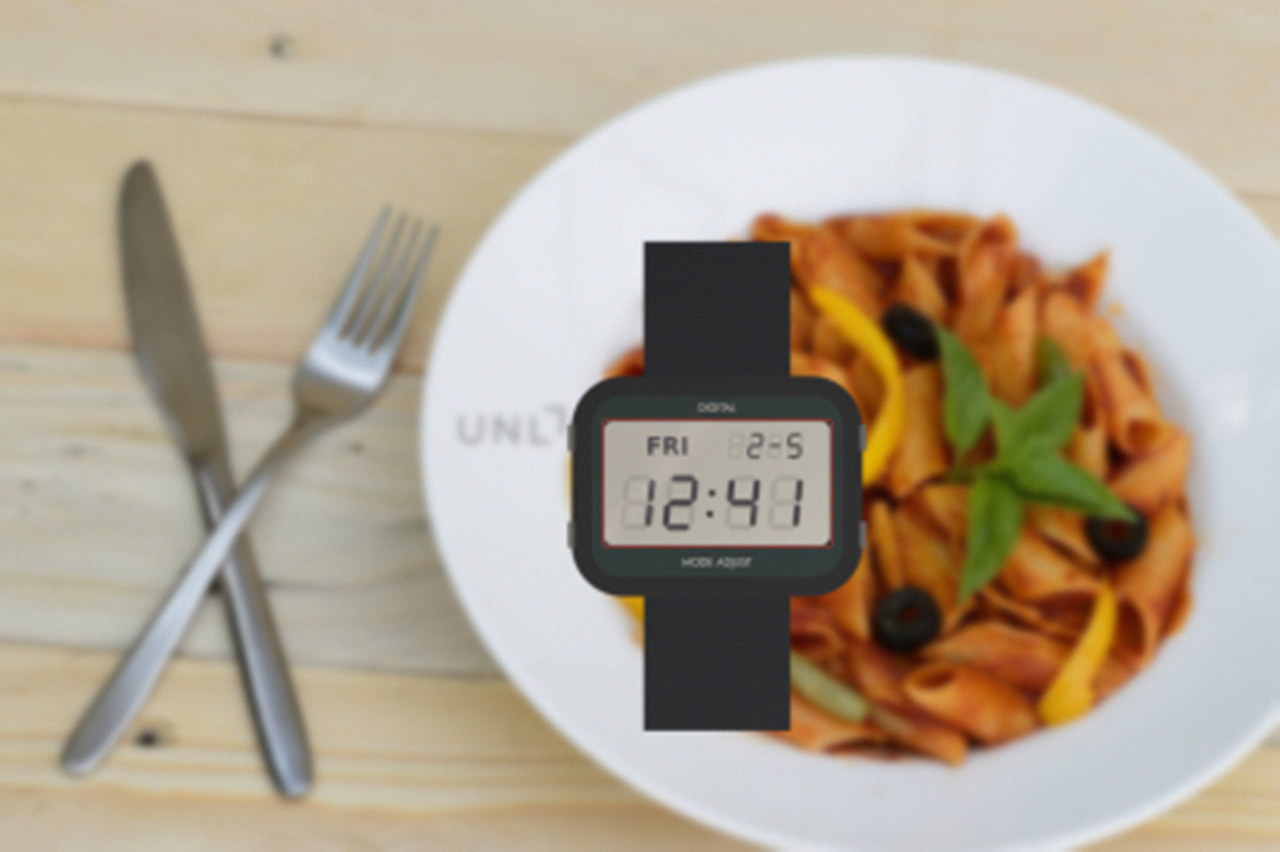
12.41
